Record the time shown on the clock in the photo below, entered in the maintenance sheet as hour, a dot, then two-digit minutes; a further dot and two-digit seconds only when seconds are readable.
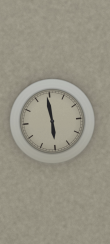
5.59
